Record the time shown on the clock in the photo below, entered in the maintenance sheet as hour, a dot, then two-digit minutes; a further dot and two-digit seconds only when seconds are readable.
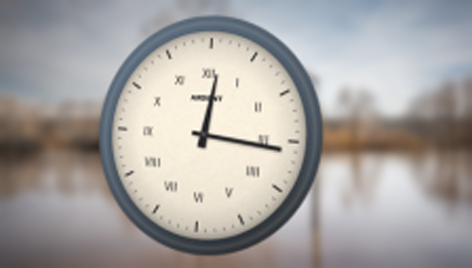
12.16
